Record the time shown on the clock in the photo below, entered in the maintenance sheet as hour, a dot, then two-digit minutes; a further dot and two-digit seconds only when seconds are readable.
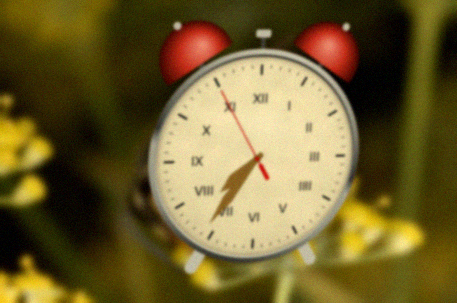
7.35.55
